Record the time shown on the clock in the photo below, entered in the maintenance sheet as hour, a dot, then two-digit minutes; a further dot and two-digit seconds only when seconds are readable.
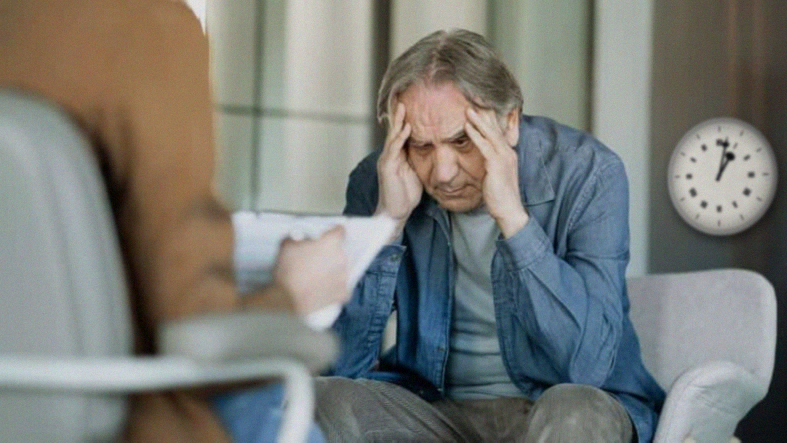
1.02
